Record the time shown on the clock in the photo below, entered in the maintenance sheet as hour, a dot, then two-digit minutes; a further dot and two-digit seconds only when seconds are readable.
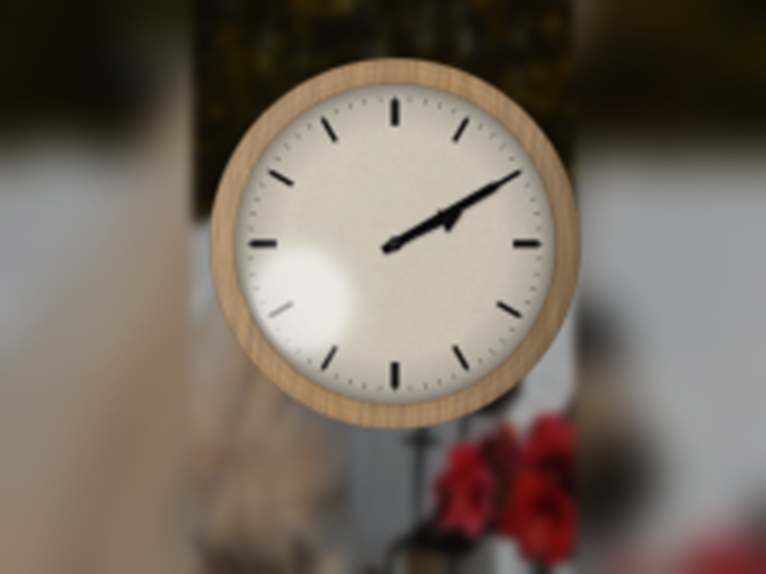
2.10
